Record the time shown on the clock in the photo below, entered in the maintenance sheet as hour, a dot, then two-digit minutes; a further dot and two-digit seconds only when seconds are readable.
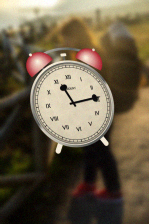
11.14
